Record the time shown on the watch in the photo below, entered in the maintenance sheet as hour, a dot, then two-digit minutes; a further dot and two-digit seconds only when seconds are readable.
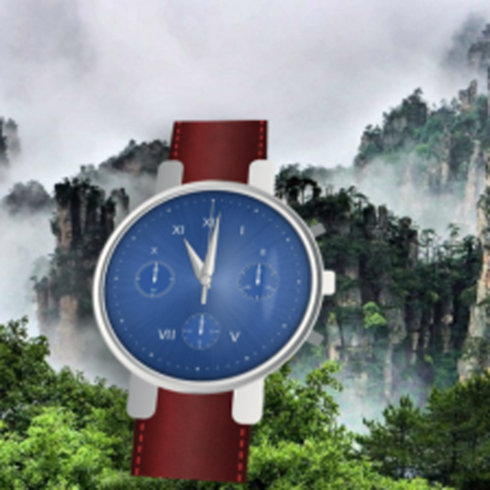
11.01
